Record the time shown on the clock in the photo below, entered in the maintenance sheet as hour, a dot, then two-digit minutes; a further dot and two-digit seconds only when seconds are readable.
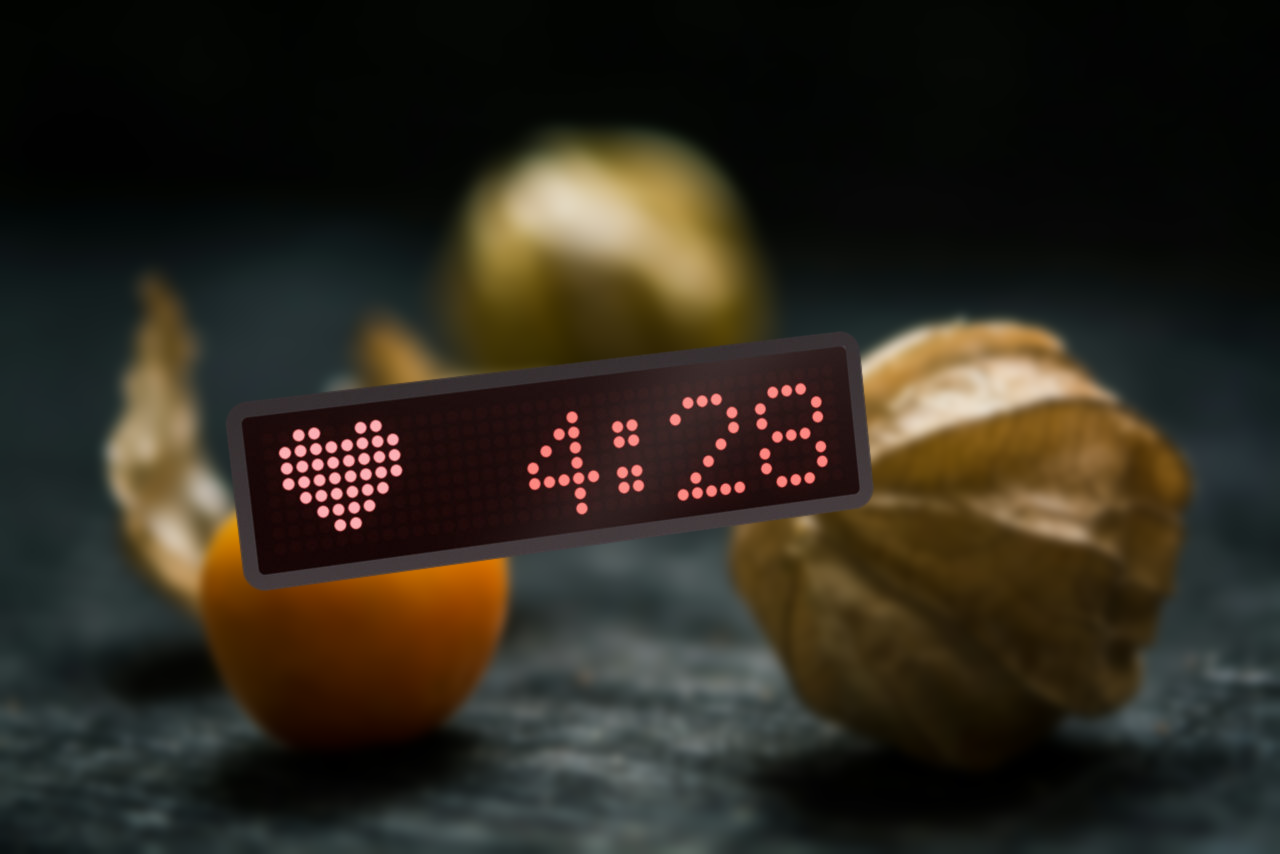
4.28
